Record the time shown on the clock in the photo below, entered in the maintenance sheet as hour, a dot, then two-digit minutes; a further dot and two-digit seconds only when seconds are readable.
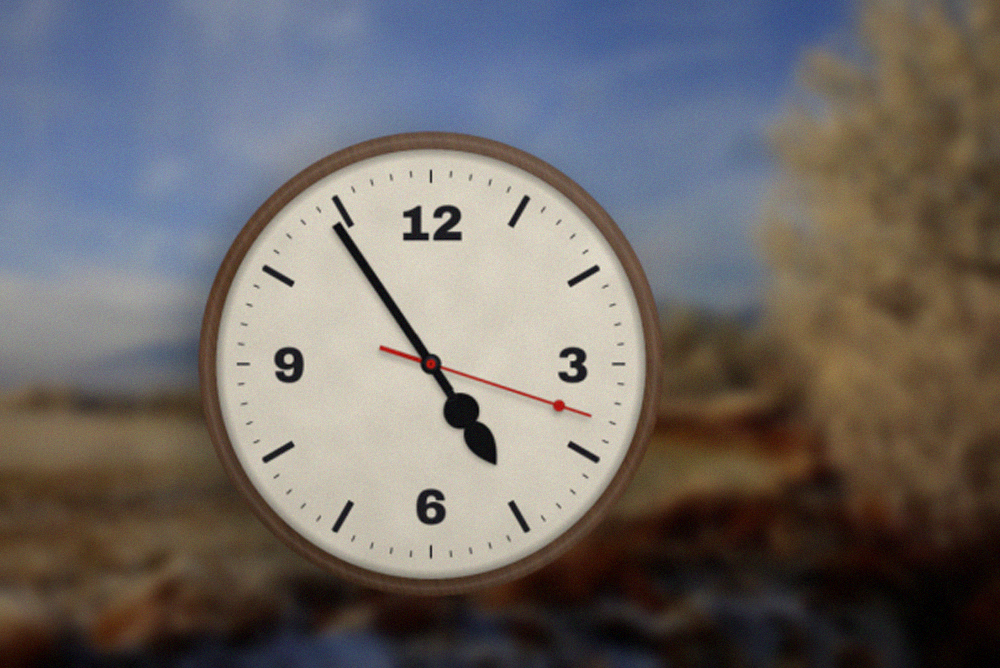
4.54.18
